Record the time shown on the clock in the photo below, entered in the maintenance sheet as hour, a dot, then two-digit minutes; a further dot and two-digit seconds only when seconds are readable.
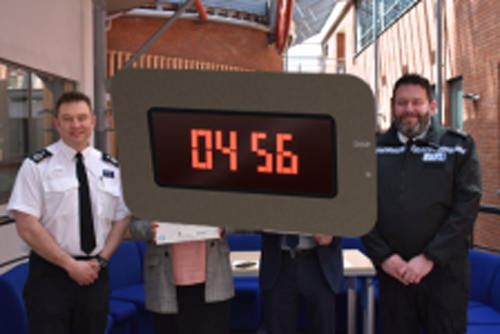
4.56
